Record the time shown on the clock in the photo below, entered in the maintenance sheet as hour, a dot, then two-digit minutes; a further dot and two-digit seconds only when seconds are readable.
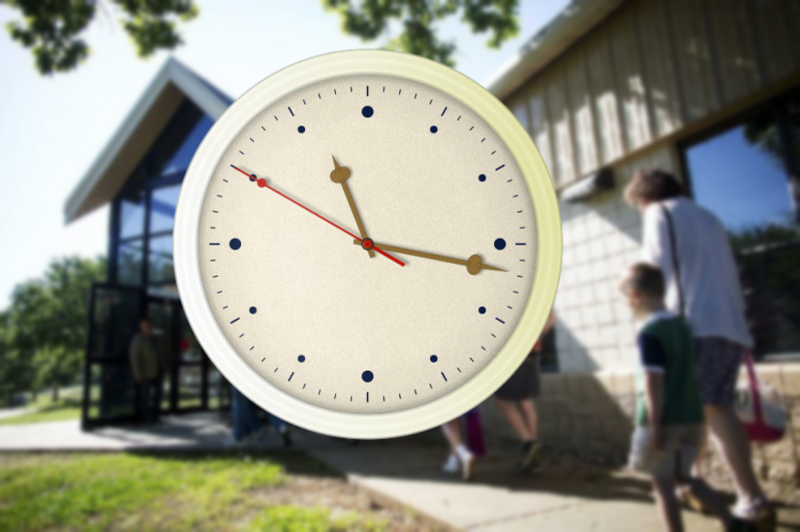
11.16.50
